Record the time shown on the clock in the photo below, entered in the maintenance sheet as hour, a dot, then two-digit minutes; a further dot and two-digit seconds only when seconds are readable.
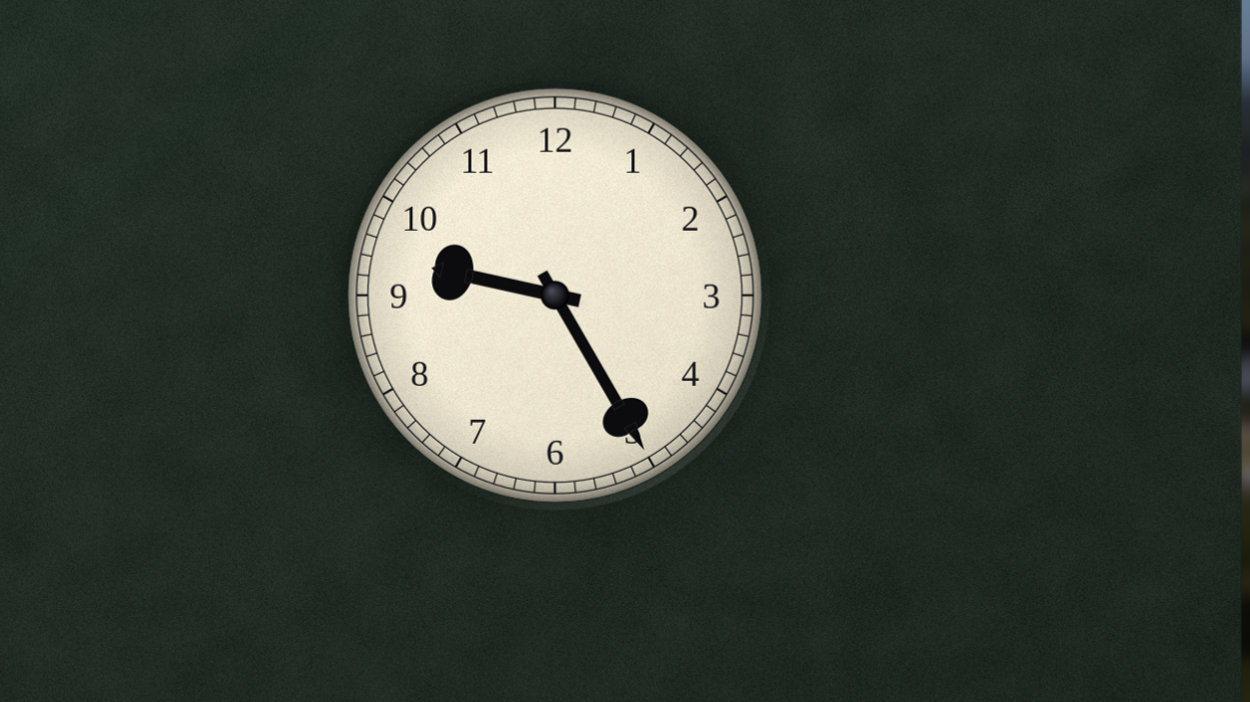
9.25
